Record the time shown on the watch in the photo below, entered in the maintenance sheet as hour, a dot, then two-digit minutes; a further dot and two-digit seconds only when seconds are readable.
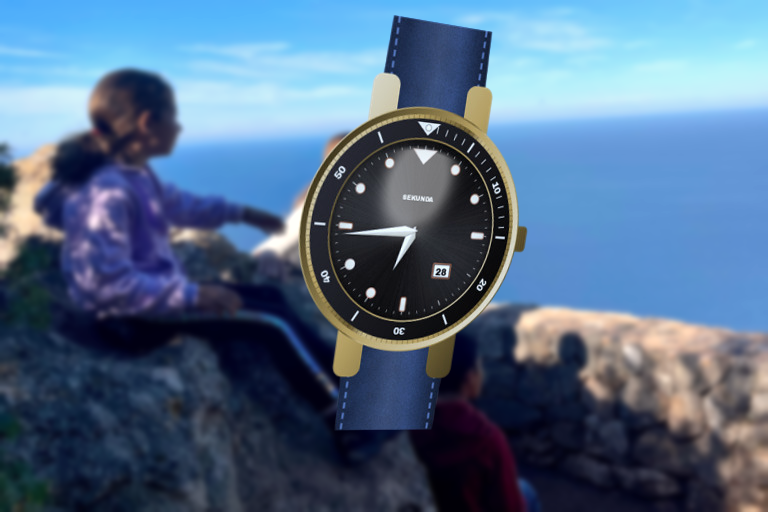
6.44
